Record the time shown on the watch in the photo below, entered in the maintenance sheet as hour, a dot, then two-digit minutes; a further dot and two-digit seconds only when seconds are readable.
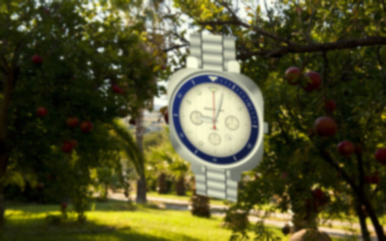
9.03
